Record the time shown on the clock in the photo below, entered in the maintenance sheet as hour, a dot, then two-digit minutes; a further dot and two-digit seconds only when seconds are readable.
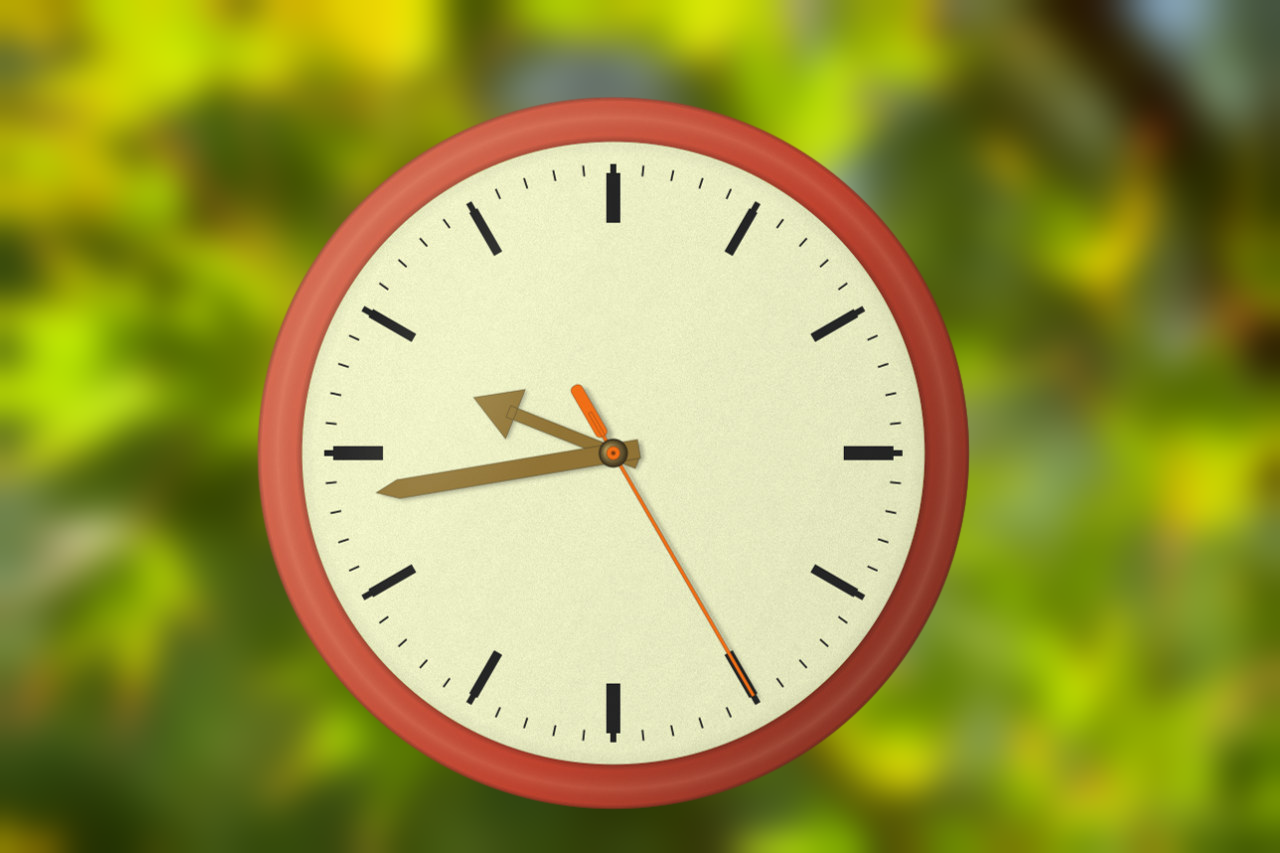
9.43.25
